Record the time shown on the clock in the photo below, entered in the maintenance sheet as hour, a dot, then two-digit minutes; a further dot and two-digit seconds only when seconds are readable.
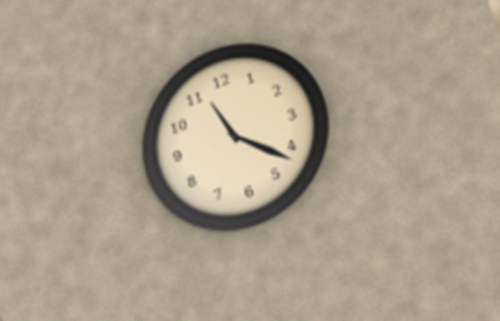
11.22
